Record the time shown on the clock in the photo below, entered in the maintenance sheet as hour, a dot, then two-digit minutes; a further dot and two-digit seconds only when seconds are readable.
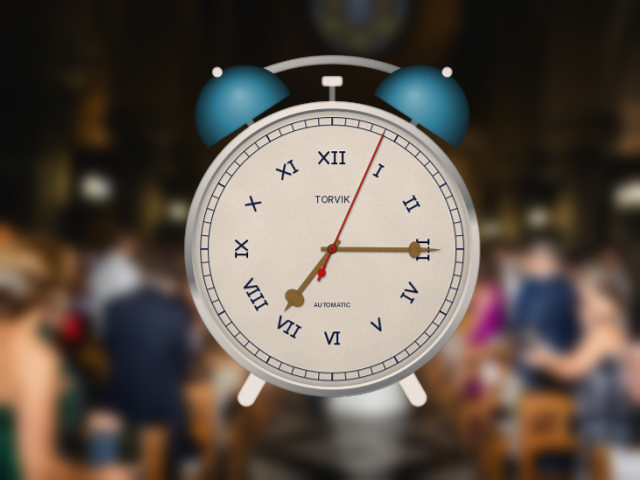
7.15.04
